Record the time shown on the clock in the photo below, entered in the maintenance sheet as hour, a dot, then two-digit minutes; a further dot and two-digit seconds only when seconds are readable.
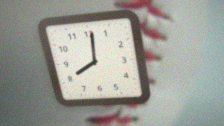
8.01
